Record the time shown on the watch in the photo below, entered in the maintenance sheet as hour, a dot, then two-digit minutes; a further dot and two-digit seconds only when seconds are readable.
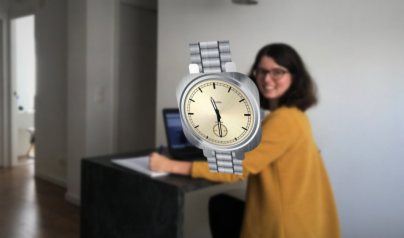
11.30
